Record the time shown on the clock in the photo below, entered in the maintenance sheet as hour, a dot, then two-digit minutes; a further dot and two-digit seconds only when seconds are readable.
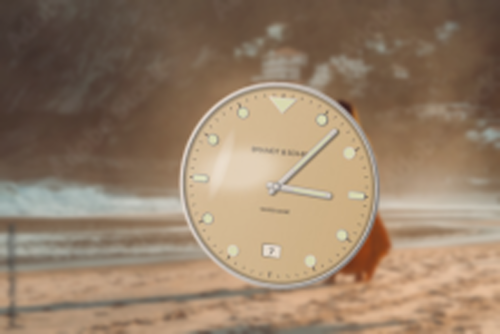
3.07
